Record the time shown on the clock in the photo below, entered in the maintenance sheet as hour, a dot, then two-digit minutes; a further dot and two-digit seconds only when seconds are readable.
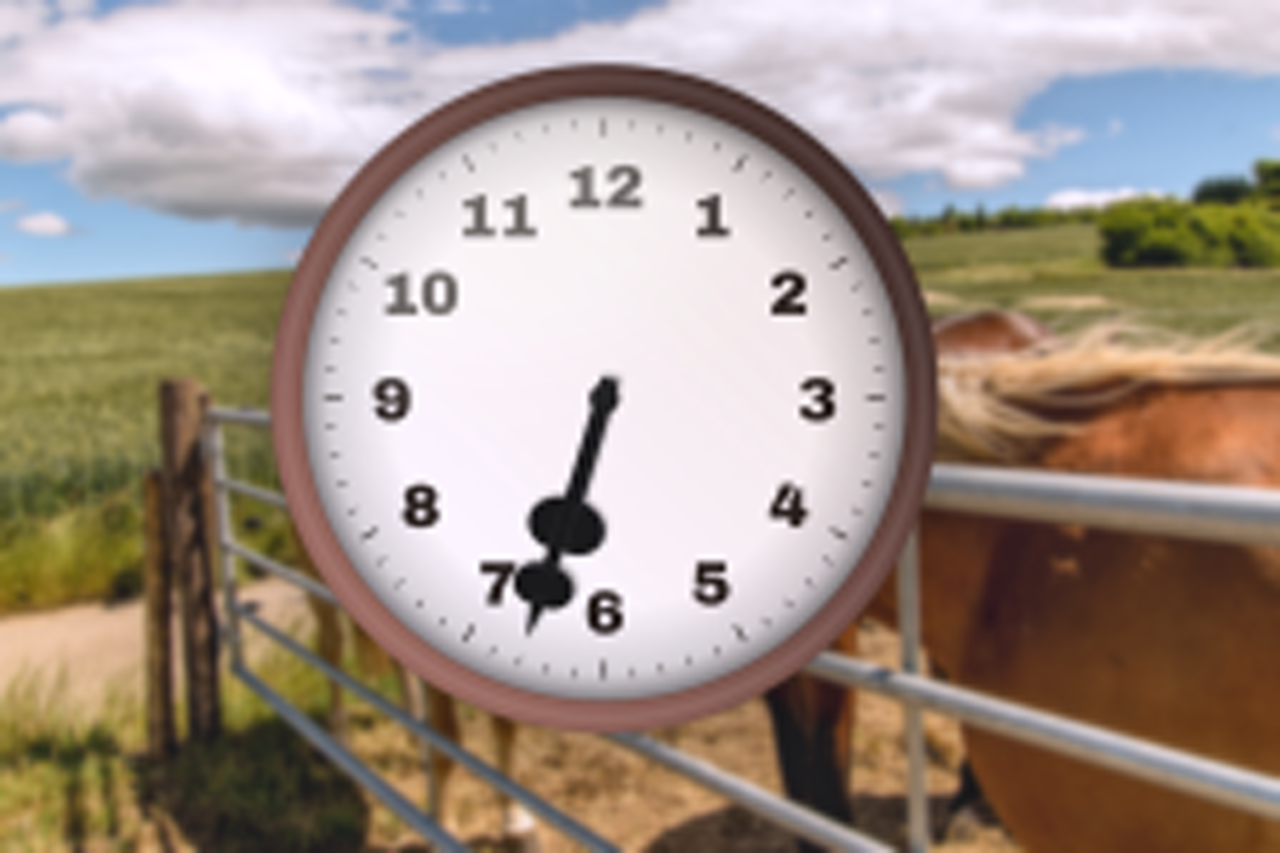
6.33
